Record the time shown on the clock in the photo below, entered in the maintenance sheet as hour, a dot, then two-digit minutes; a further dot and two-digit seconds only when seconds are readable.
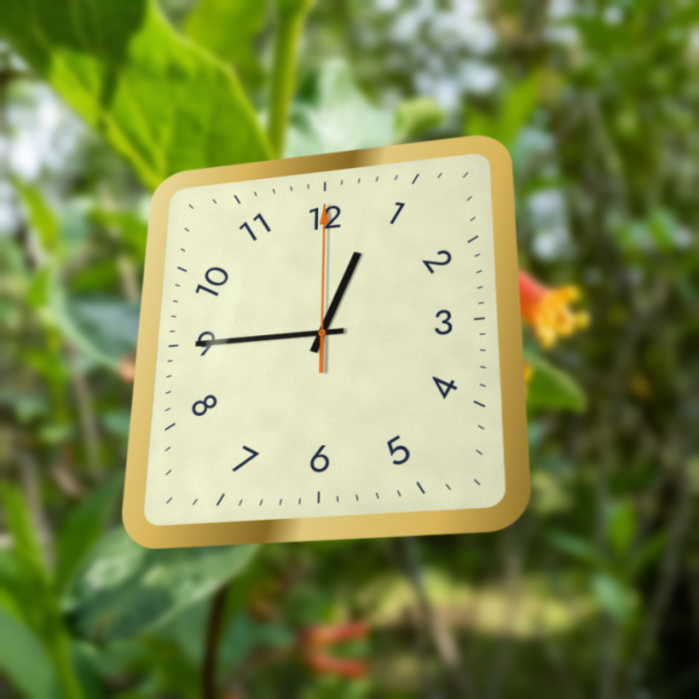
12.45.00
